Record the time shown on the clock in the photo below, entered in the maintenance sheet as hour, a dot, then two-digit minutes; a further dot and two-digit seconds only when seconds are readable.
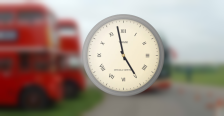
4.58
